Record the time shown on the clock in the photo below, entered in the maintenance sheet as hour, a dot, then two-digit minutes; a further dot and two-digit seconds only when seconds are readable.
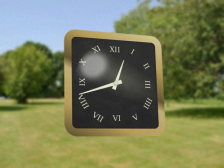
12.42
